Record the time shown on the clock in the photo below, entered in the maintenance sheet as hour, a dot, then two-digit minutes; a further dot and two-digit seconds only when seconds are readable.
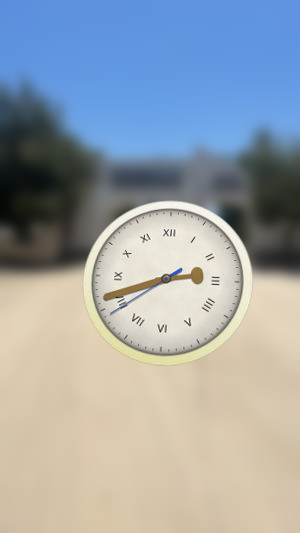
2.41.39
